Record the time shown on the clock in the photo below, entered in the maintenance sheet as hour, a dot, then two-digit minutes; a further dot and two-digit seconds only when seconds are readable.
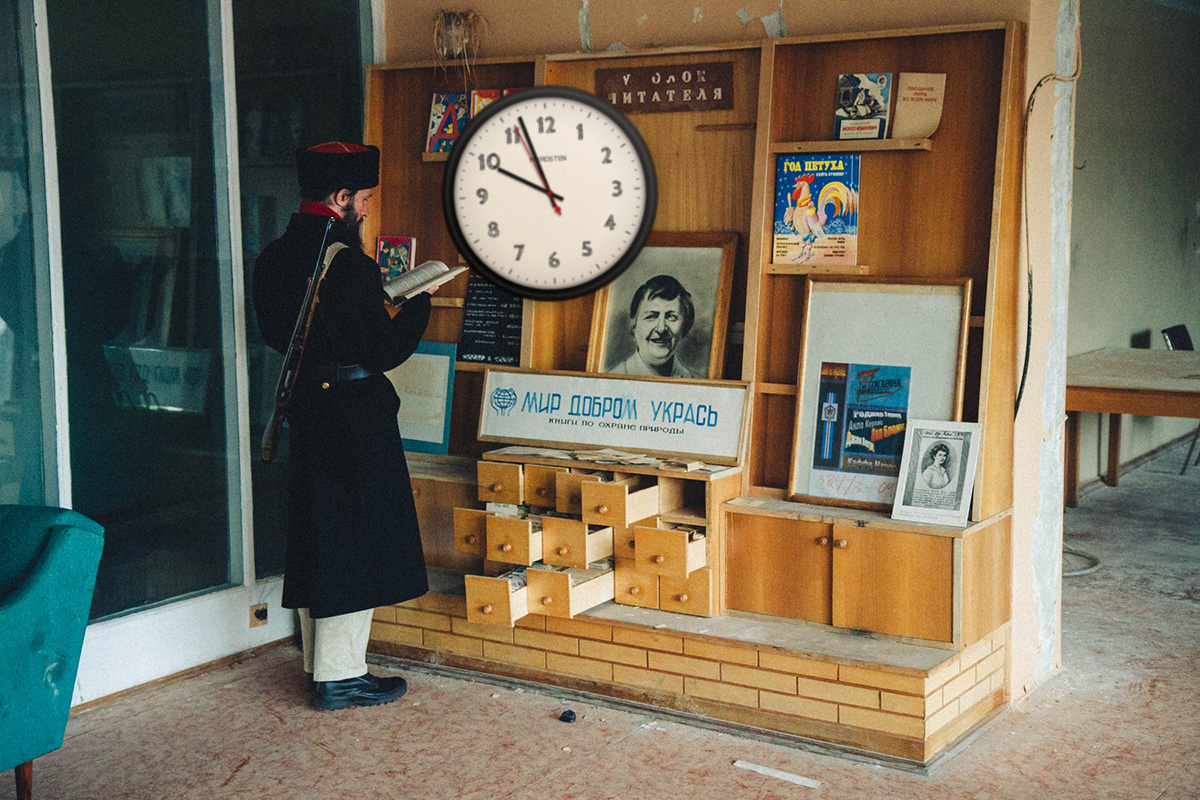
9.56.56
